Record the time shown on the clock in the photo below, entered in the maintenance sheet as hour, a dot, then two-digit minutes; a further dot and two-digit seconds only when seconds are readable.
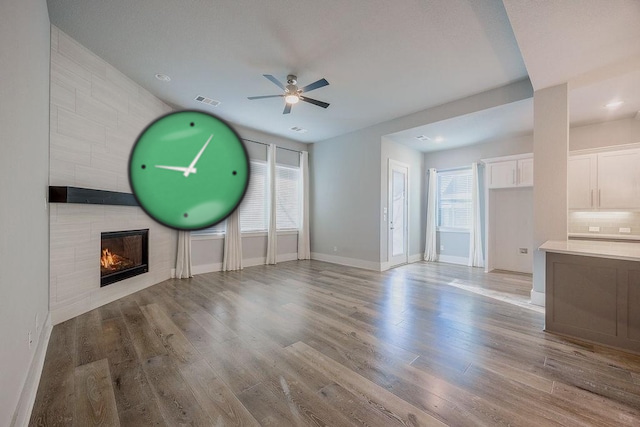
9.05
